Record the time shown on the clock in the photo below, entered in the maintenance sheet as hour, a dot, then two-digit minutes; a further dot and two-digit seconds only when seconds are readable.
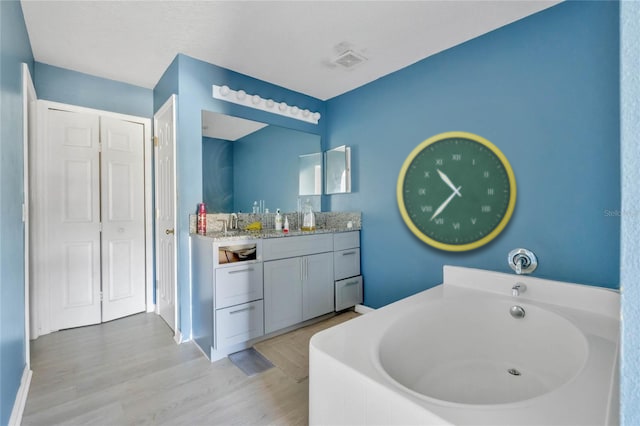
10.37
